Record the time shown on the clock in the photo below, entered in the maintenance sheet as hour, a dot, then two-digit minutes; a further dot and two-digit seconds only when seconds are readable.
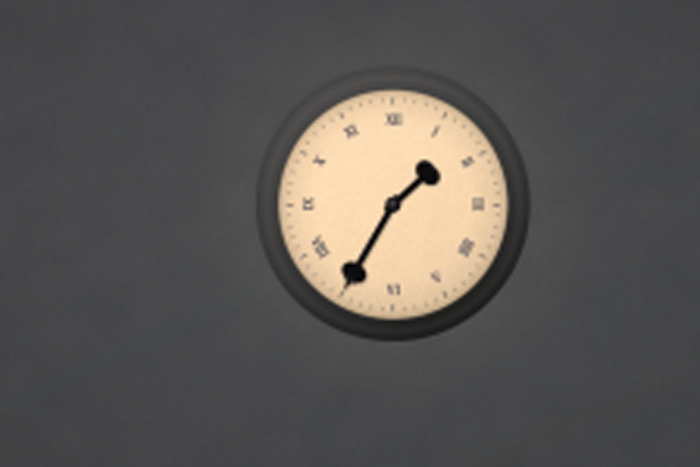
1.35
